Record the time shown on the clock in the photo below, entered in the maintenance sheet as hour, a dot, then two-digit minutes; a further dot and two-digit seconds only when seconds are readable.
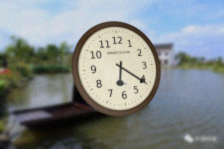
6.21
